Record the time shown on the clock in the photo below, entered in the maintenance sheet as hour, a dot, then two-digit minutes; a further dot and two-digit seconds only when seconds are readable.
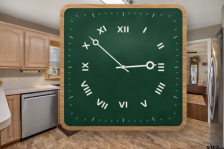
2.52
